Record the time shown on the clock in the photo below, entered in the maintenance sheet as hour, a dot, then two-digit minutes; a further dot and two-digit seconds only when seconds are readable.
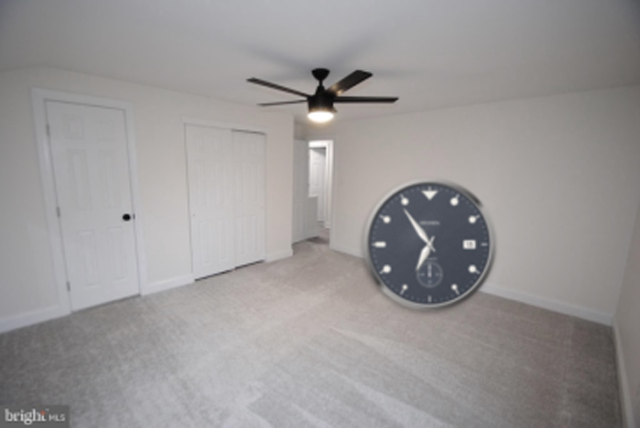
6.54
